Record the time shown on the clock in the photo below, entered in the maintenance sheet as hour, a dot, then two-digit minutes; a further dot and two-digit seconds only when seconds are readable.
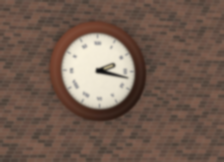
2.17
